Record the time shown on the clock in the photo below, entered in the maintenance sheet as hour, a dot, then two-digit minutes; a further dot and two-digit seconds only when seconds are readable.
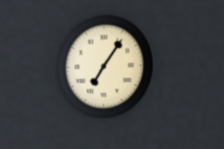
7.06
